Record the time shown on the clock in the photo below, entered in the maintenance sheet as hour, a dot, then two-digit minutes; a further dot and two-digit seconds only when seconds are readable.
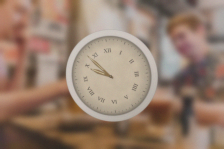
9.53
